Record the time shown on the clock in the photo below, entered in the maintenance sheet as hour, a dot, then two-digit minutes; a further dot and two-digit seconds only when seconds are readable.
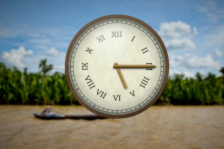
5.15
